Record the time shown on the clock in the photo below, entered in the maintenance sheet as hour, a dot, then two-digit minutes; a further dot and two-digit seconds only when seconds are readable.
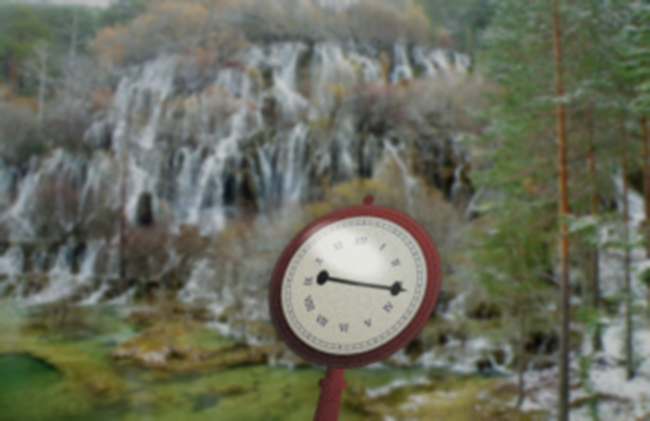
9.16
